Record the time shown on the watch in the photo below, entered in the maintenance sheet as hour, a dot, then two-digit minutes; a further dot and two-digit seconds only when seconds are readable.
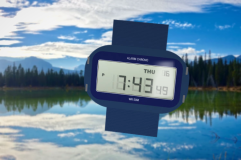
7.43.49
